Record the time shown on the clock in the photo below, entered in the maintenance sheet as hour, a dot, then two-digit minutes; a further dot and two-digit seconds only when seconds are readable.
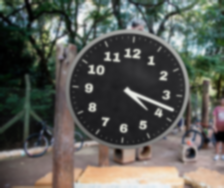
4.18
